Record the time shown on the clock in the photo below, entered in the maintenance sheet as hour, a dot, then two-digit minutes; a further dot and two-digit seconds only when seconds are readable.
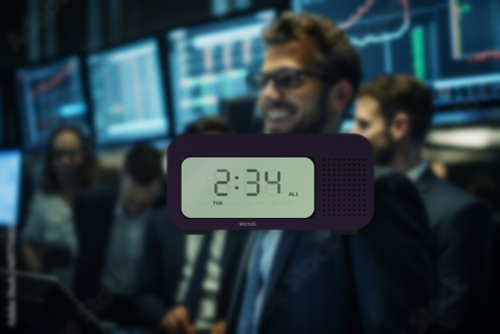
2.34
